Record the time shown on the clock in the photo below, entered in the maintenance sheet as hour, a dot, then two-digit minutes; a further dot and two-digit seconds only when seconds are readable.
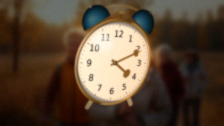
4.11
